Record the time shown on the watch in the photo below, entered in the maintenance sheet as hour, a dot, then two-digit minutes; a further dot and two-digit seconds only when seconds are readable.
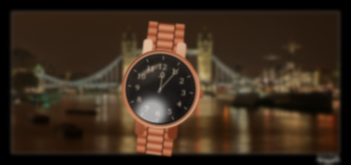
12.06
